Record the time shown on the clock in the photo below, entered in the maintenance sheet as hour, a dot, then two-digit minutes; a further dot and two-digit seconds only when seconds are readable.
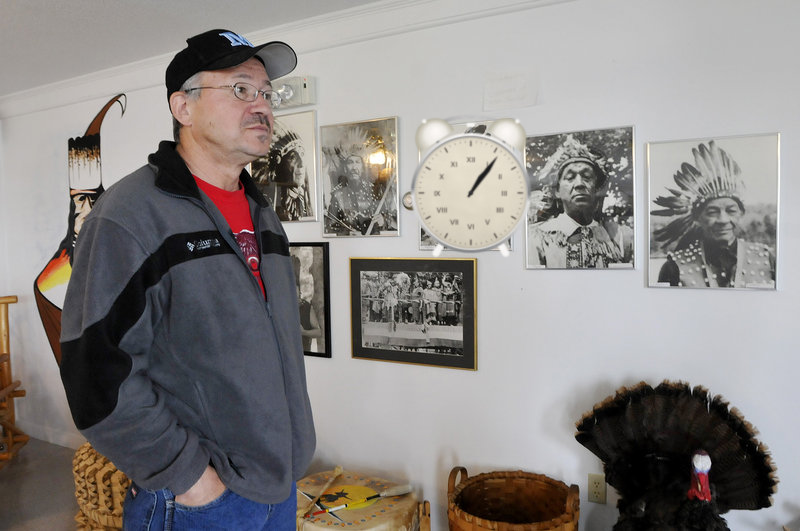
1.06
